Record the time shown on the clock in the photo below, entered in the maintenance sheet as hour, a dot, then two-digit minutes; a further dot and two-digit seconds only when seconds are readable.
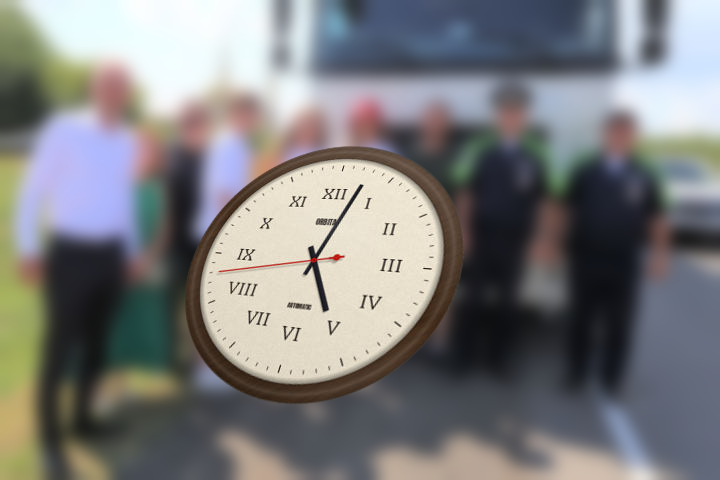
5.02.43
